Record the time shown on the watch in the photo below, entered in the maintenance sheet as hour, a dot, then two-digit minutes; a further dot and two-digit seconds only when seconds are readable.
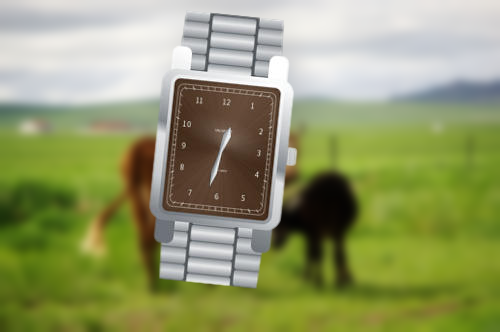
12.32
